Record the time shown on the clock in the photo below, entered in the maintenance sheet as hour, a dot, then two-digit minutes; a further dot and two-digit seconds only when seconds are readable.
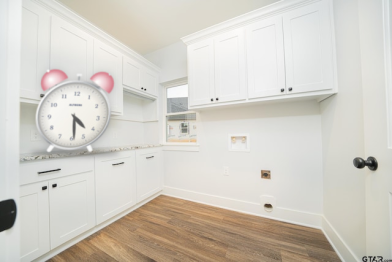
4.29
